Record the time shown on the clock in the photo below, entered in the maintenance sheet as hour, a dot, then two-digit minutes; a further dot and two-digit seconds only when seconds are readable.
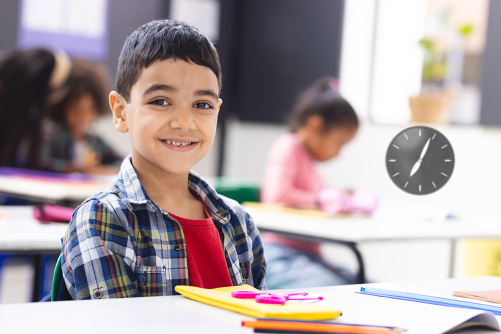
7.04
